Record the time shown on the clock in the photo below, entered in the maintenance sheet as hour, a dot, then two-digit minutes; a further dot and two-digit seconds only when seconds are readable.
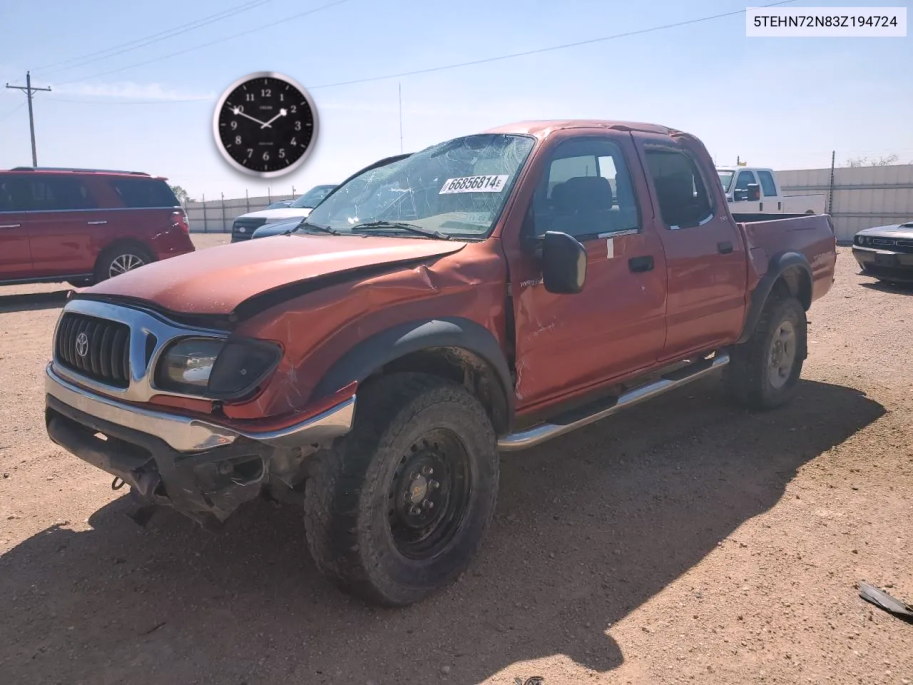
1.49
